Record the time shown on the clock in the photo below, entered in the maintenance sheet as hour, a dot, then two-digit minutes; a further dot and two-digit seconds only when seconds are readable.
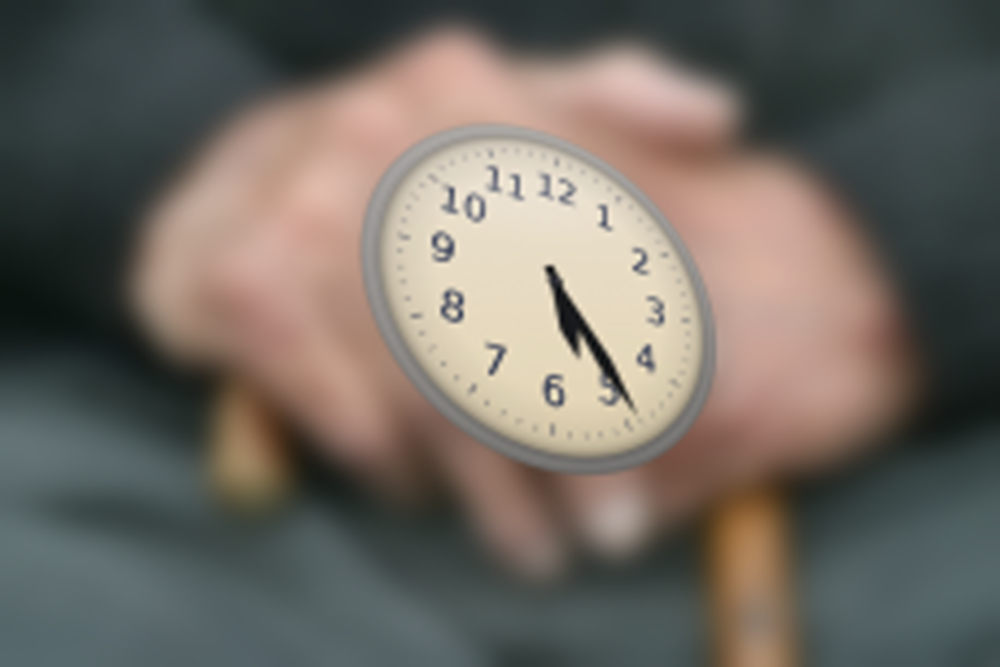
5.24
